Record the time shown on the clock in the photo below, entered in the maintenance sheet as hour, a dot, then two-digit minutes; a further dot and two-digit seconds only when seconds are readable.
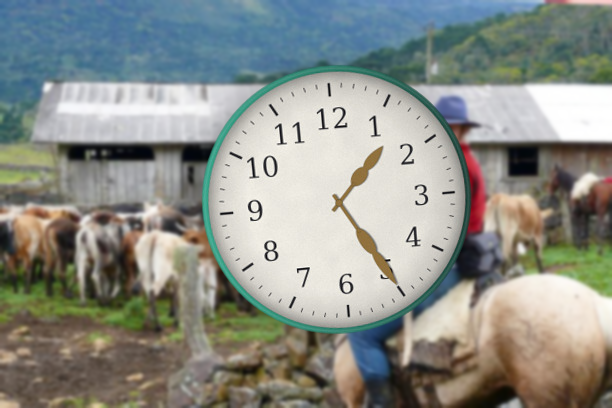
1.25
